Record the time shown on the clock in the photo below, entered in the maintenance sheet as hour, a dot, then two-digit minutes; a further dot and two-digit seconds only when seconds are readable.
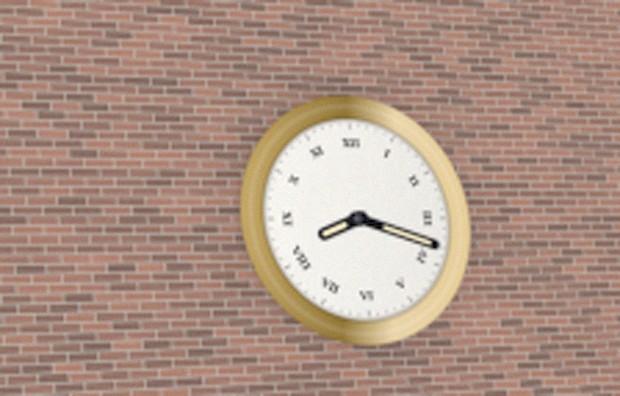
8.18
